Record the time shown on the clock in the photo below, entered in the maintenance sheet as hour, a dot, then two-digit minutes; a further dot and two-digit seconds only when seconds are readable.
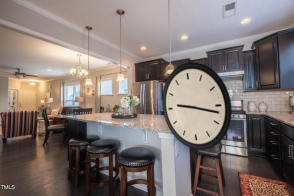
9.17
